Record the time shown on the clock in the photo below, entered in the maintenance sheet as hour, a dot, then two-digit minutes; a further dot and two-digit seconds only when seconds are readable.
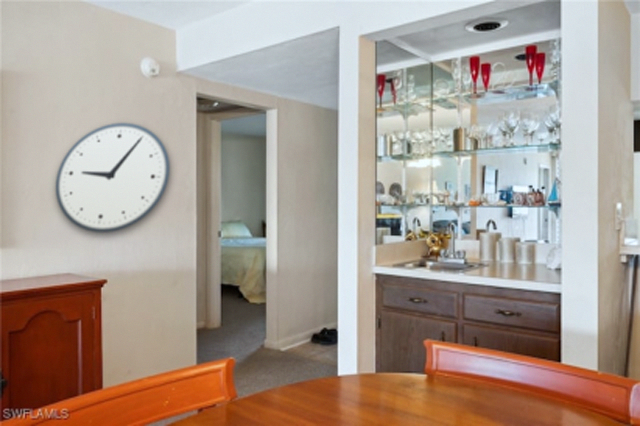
9.05
